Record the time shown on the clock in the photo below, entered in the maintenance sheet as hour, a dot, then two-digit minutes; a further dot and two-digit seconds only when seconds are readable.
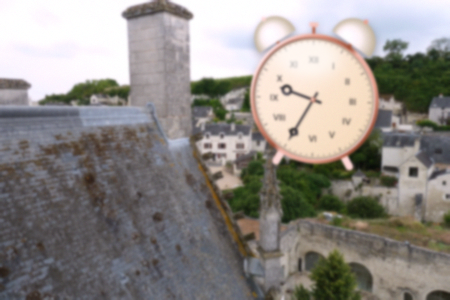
9.35
